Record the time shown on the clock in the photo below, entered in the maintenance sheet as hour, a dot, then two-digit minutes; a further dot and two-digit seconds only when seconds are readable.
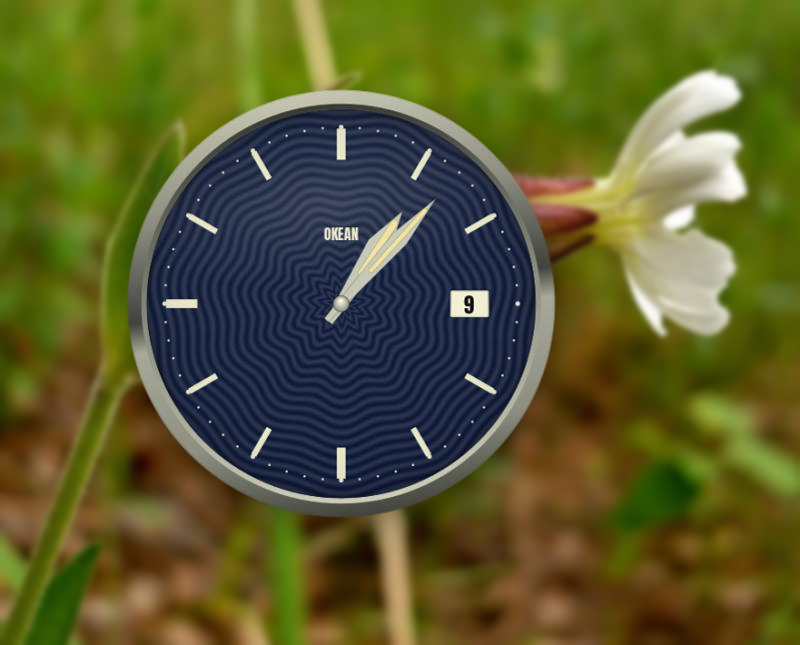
1.07
